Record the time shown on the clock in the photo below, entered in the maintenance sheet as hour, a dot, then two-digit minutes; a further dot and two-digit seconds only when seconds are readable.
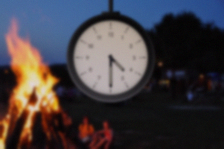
4.30
